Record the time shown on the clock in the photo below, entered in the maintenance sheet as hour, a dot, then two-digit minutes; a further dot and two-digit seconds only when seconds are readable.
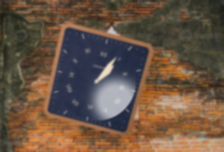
1.04
